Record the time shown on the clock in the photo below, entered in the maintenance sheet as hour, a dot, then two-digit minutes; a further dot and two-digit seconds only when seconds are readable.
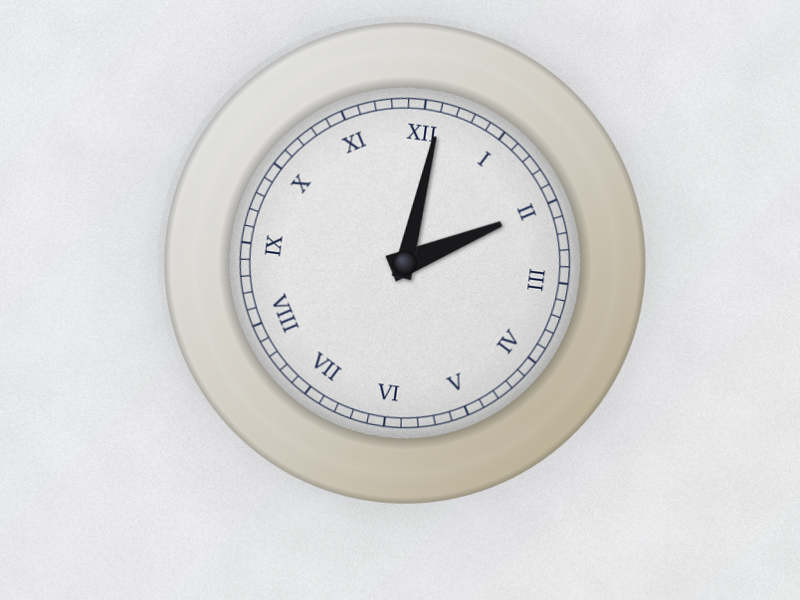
2.01
